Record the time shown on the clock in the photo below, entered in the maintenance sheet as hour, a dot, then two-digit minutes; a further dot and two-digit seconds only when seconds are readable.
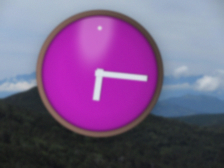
6.16
